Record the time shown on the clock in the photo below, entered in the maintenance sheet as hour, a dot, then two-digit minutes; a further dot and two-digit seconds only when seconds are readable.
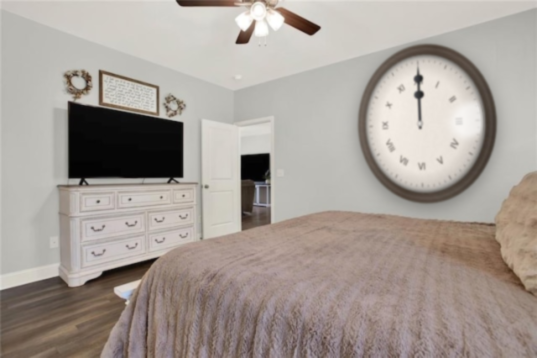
12.00
